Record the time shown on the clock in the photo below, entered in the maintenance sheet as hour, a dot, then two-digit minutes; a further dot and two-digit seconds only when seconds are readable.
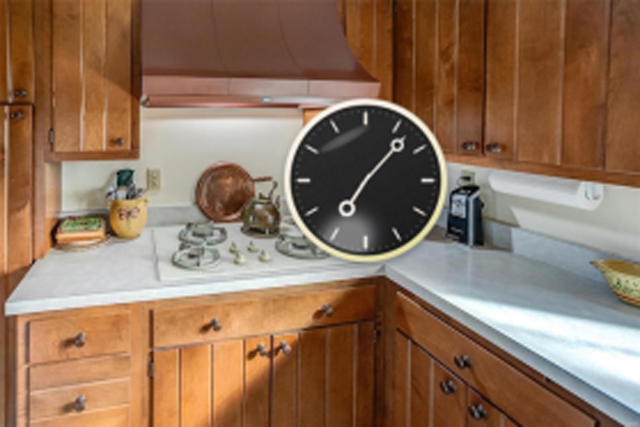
7.07
